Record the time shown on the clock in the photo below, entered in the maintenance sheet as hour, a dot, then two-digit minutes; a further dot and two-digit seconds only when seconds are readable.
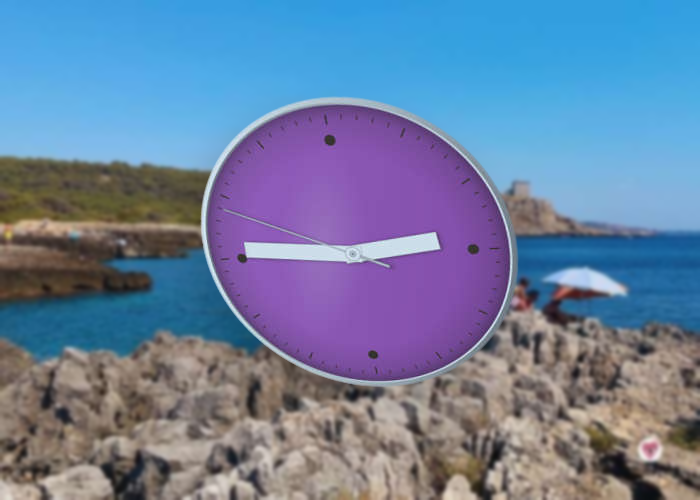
2.45.49
